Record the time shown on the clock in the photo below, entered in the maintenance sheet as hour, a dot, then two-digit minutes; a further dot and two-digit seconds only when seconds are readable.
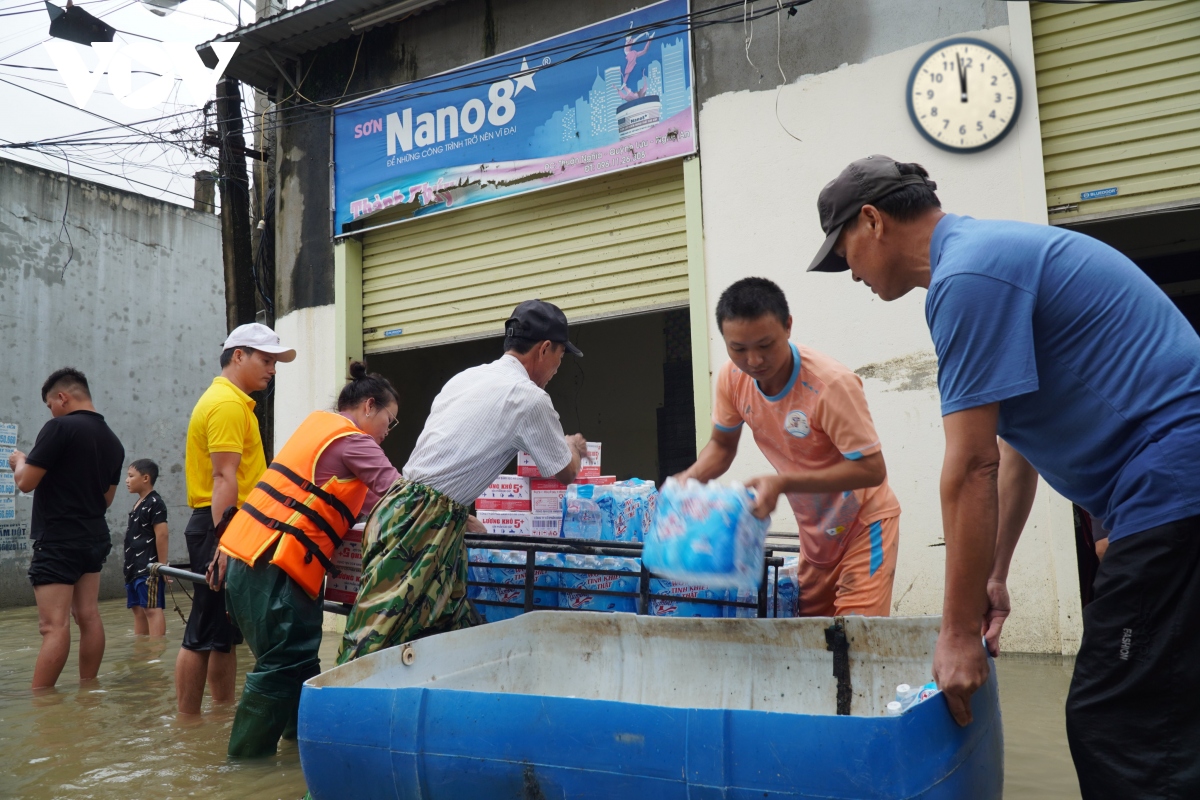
11.58
